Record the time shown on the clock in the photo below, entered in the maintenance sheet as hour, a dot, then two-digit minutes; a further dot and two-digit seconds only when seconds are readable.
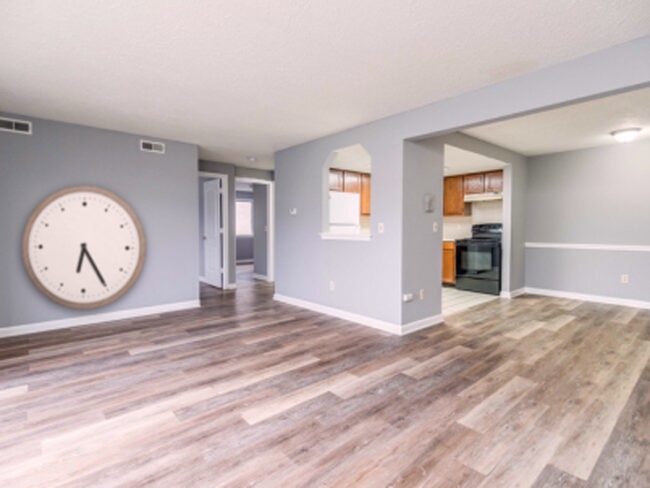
6.25
